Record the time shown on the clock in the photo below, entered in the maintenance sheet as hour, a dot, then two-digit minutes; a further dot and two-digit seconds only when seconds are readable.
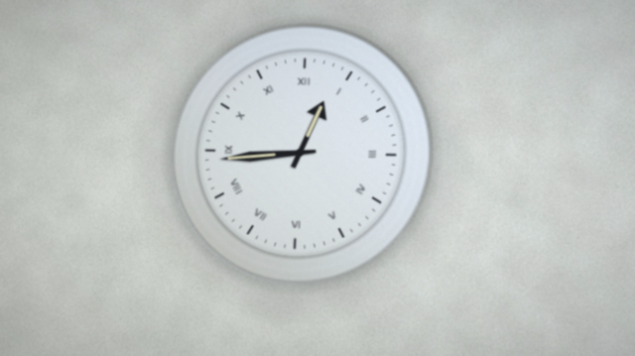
12.44
